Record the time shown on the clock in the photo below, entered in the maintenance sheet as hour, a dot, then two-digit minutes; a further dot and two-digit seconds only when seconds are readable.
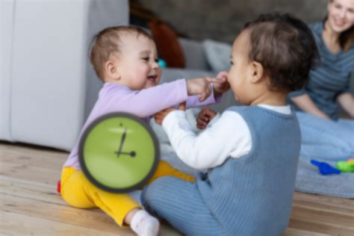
3.02
